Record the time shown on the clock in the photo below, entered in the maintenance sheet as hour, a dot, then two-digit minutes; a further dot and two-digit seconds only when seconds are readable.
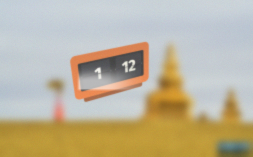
1.12
